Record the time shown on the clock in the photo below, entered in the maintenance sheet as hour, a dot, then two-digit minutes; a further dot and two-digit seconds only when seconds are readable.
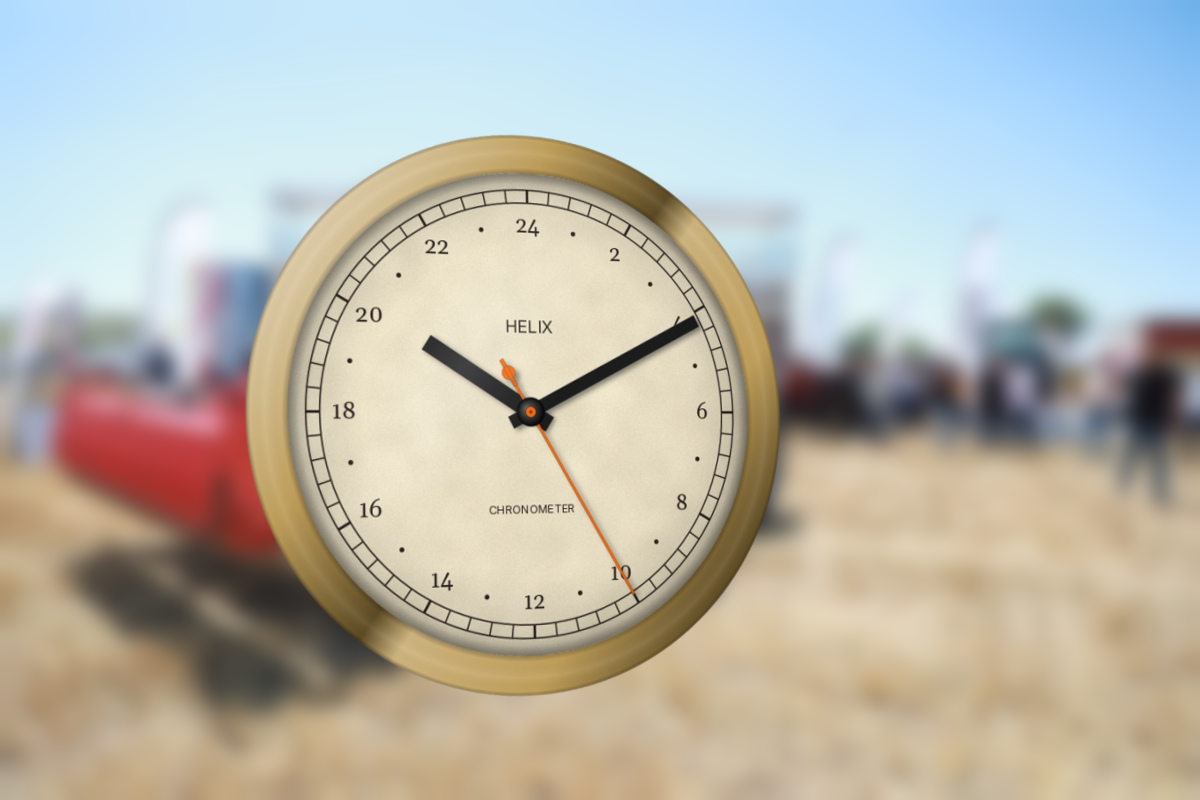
20.10.25
